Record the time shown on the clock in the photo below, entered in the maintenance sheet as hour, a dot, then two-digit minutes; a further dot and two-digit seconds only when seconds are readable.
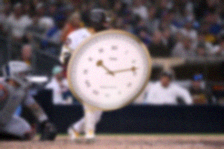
10.13
